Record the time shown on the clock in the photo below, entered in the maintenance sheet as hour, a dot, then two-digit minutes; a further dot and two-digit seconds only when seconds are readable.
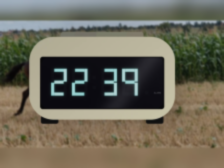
22.39
